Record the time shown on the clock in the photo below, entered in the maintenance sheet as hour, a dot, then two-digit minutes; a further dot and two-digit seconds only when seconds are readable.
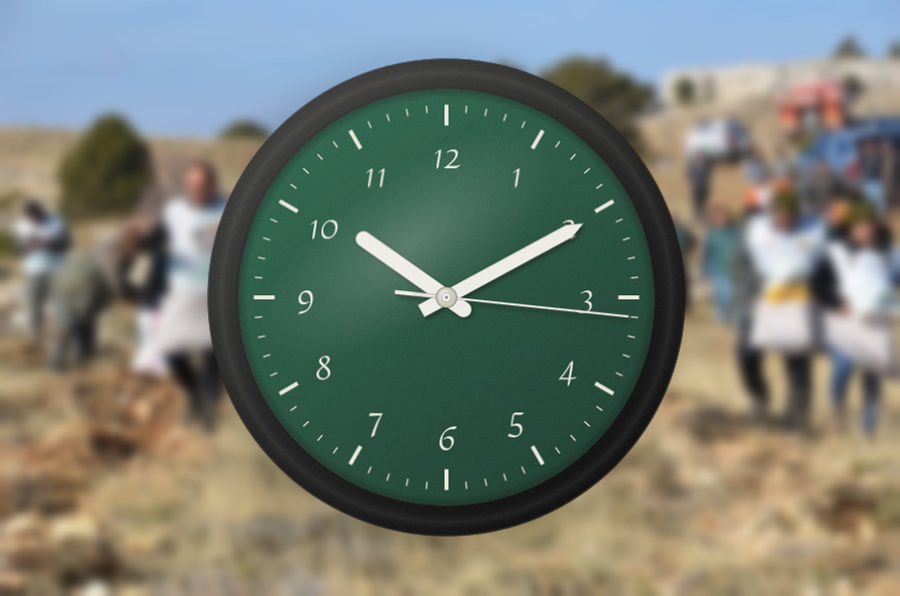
10.10.16
